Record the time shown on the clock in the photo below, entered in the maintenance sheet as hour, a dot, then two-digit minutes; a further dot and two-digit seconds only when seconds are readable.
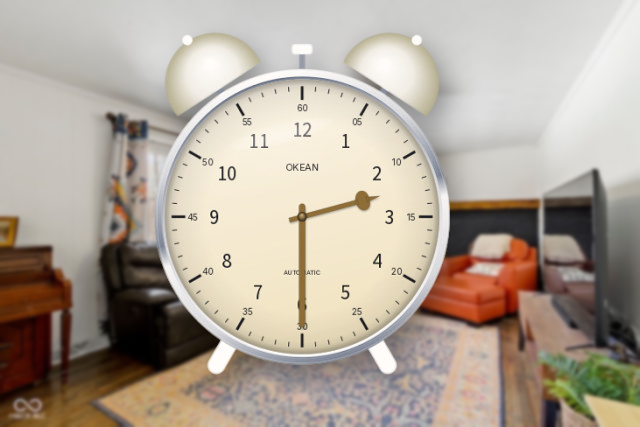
2.30
